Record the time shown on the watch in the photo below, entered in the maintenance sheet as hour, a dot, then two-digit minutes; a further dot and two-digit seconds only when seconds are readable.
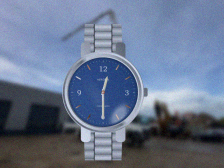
12.30
